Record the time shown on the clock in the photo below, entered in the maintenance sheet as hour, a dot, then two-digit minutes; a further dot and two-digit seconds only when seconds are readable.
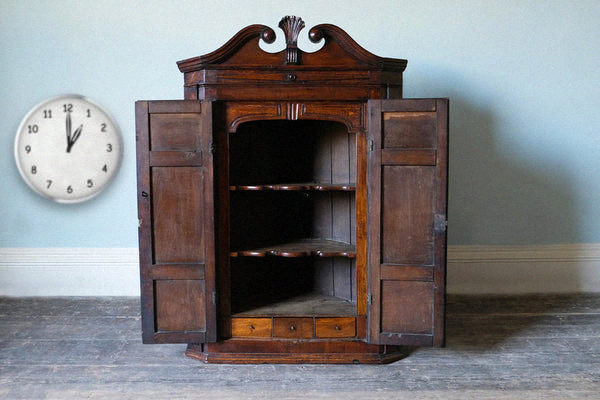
1.00
